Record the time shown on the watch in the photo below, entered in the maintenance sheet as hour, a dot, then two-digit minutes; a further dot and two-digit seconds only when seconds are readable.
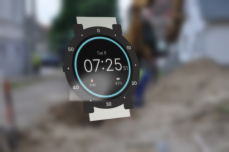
7.25
